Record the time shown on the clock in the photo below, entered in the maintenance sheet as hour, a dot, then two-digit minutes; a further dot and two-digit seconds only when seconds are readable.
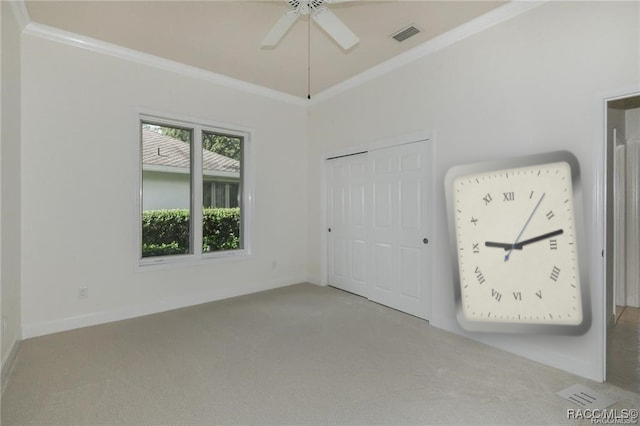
9.13.07
